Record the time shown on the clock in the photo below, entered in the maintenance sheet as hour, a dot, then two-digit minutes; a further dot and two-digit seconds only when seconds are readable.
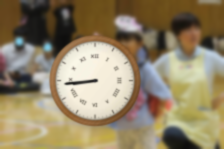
8.44
